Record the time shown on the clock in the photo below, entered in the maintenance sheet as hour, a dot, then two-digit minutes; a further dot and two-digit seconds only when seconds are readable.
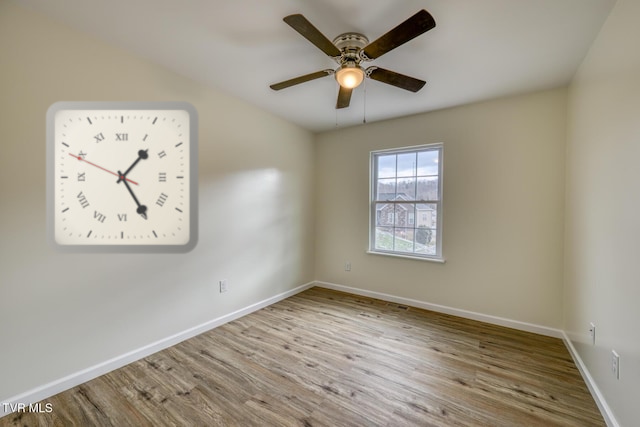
1.24.49
